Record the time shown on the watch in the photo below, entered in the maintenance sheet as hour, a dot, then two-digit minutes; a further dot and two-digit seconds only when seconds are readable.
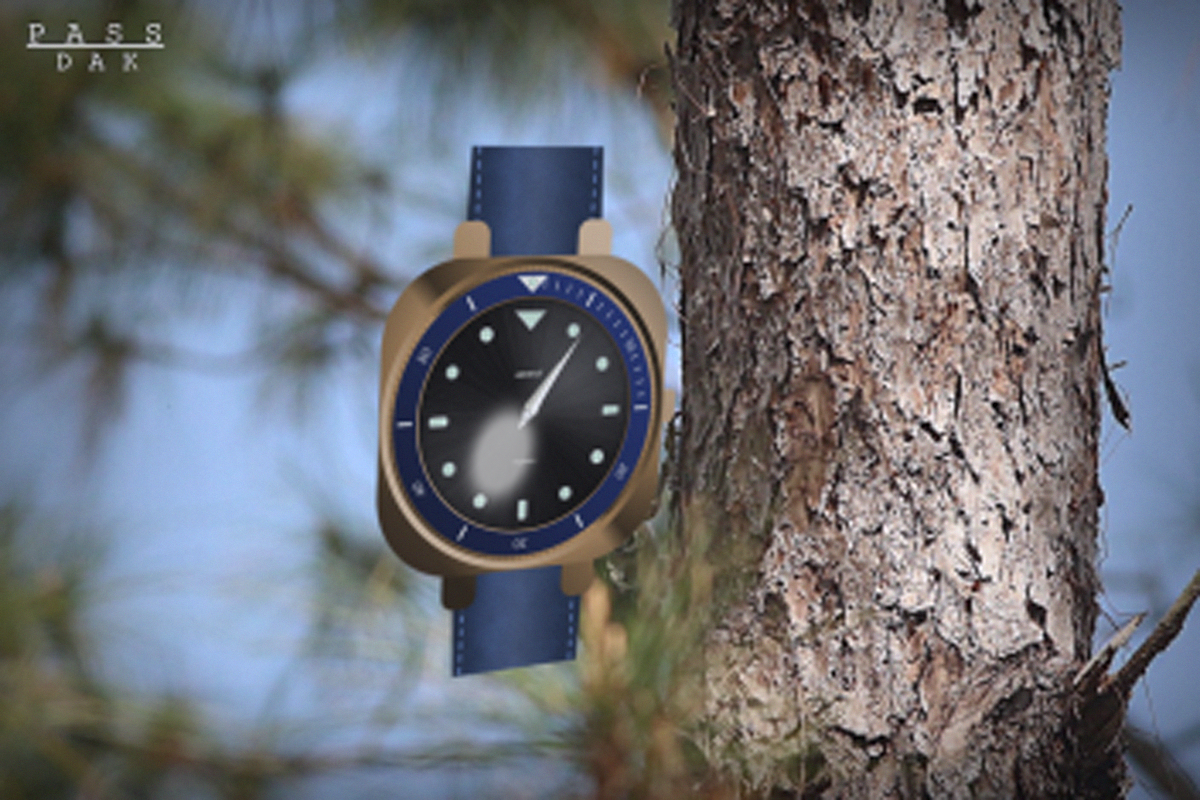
1.06
